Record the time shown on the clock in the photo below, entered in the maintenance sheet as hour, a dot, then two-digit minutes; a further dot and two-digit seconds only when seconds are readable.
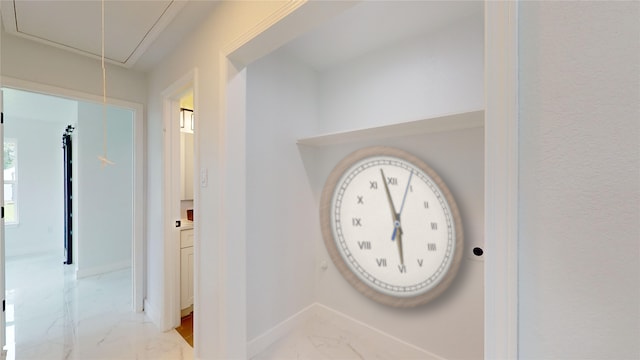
5.58.04
